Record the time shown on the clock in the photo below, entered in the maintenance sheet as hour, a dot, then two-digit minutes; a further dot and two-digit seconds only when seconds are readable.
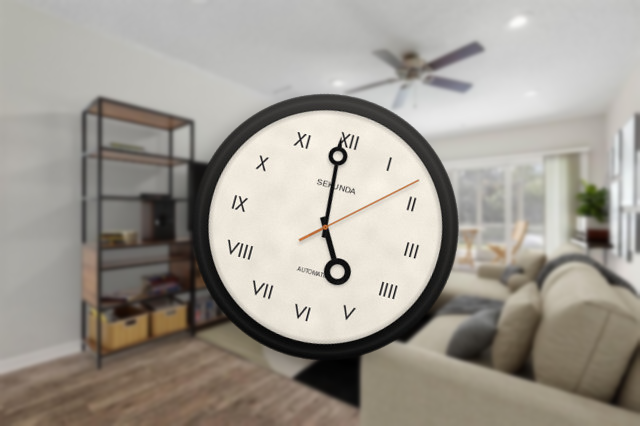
4.59.08
